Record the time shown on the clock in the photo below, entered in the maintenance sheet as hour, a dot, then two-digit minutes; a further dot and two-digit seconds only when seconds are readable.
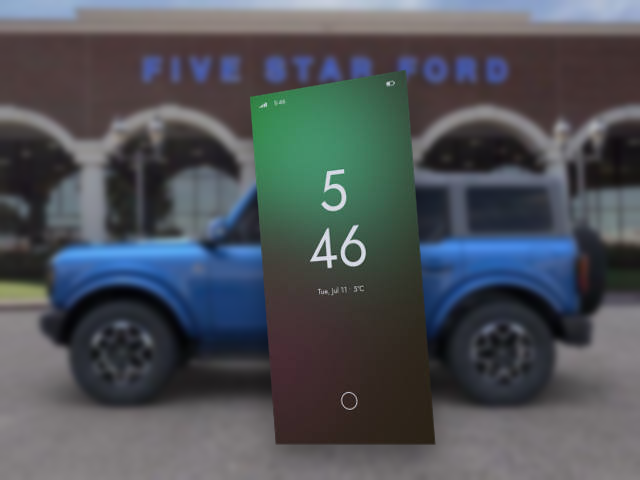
5.46
